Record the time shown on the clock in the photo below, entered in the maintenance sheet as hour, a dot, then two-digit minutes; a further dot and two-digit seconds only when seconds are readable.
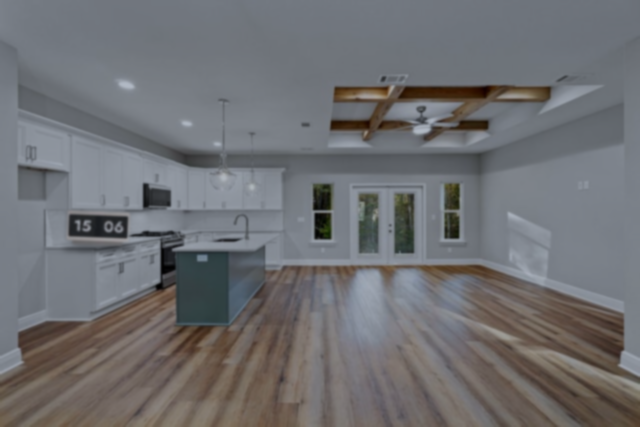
15.06
